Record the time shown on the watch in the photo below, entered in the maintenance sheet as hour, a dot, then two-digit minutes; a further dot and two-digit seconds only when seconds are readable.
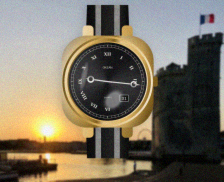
9.16
